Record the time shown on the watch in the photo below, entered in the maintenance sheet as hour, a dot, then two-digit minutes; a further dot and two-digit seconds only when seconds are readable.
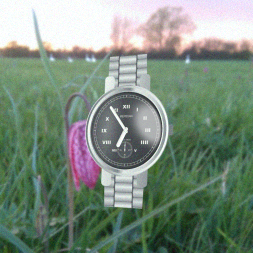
6.54
